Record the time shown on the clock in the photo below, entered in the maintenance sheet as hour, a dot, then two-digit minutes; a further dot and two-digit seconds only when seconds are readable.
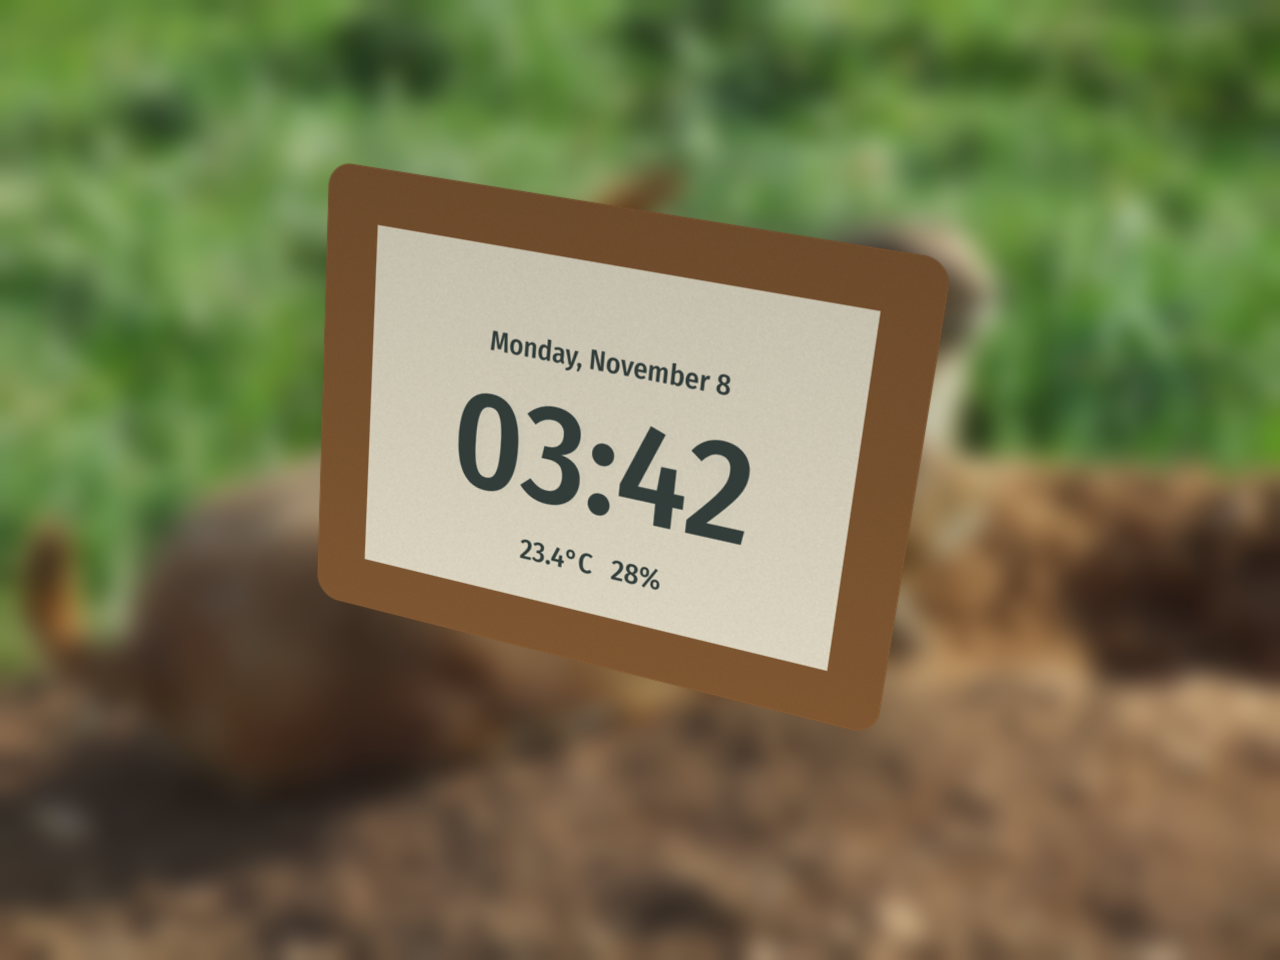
3.42
